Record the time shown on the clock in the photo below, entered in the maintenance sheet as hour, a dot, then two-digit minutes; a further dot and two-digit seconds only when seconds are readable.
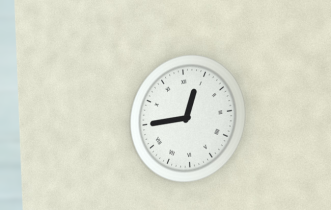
12.45
